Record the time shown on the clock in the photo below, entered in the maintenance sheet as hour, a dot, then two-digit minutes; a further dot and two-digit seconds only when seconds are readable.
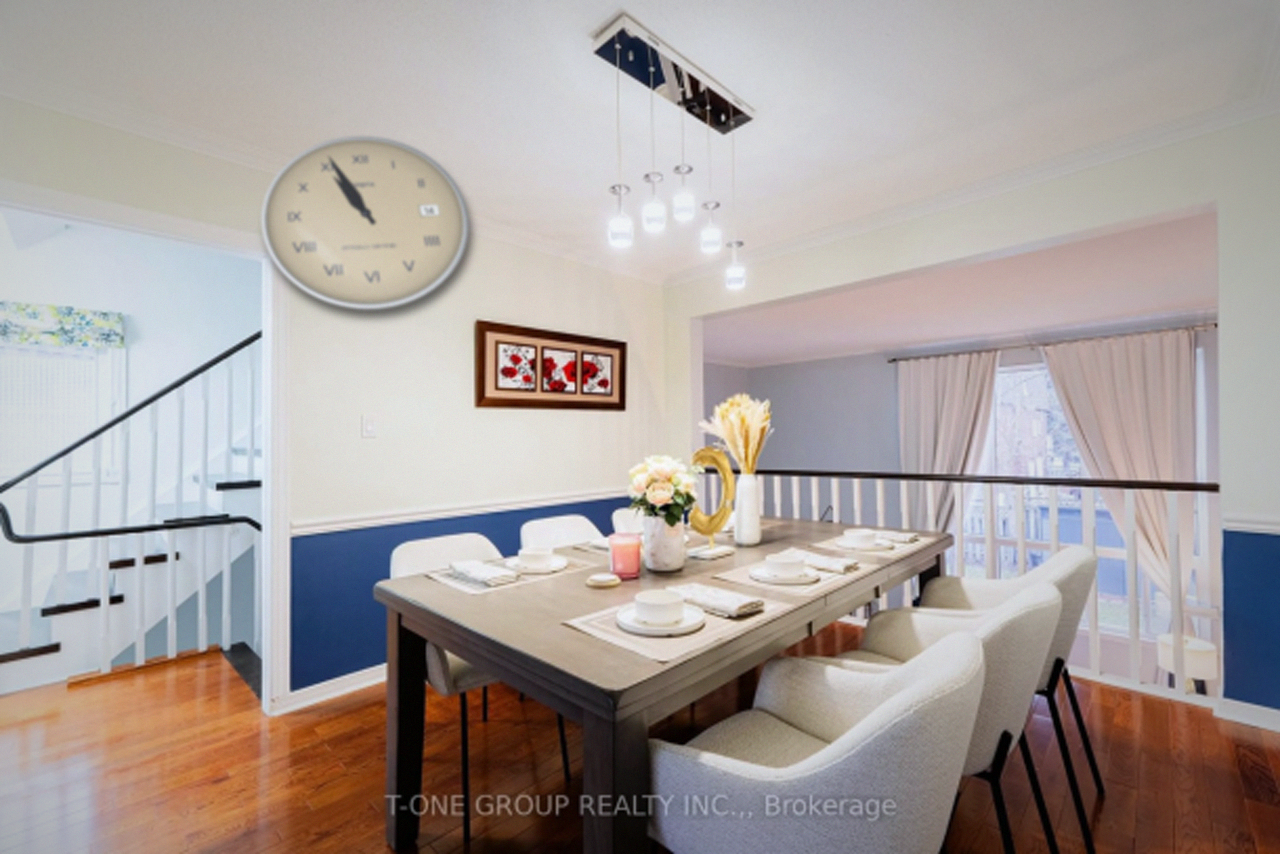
10.56
